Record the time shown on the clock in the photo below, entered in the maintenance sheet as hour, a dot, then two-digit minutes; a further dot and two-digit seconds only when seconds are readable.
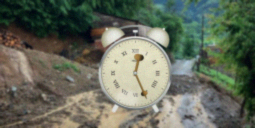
12.26
